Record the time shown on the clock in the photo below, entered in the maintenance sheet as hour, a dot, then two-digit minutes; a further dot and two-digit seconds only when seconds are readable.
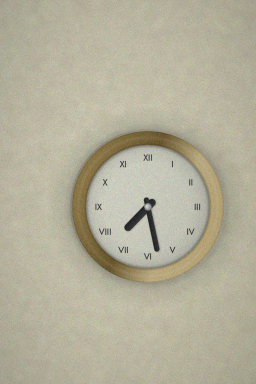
7.28
